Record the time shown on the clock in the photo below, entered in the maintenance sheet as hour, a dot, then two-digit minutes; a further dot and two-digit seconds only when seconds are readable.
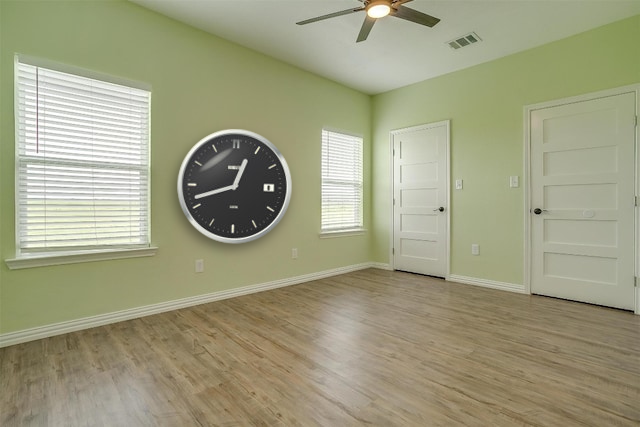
12.42
